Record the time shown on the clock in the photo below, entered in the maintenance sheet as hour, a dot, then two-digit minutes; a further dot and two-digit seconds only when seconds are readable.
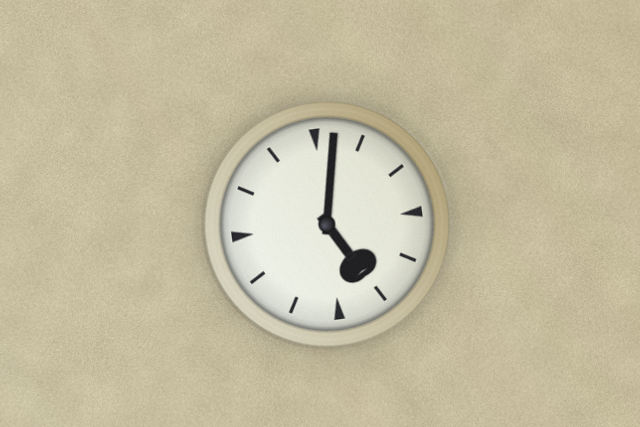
5.02
